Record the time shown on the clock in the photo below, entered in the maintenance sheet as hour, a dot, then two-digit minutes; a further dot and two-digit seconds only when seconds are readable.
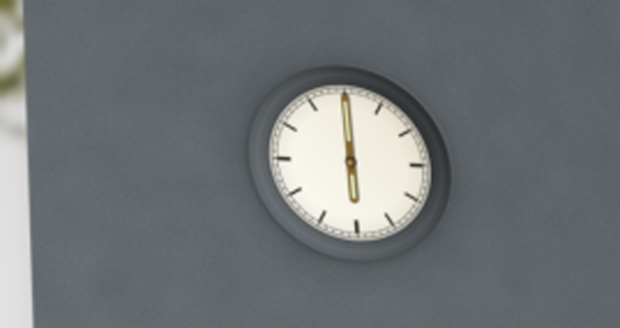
6.00
